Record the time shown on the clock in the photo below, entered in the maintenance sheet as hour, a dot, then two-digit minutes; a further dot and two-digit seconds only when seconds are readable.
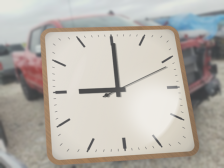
9.00.11
